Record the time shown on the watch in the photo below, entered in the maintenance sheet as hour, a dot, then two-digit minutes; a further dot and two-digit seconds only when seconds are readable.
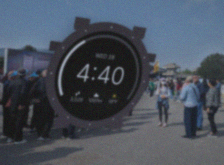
4.40
